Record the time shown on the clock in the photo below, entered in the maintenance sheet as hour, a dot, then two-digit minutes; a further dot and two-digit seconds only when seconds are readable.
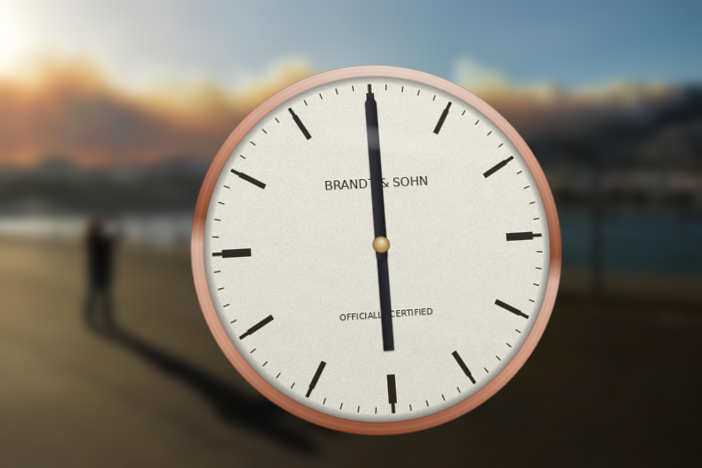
6.00
